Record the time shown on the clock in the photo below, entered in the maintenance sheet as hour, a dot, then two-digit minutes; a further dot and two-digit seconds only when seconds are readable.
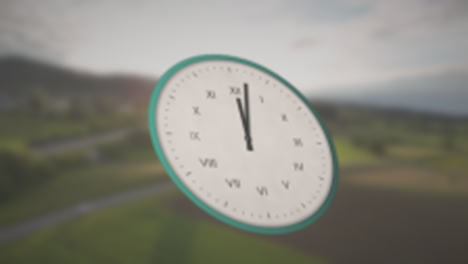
12.02
